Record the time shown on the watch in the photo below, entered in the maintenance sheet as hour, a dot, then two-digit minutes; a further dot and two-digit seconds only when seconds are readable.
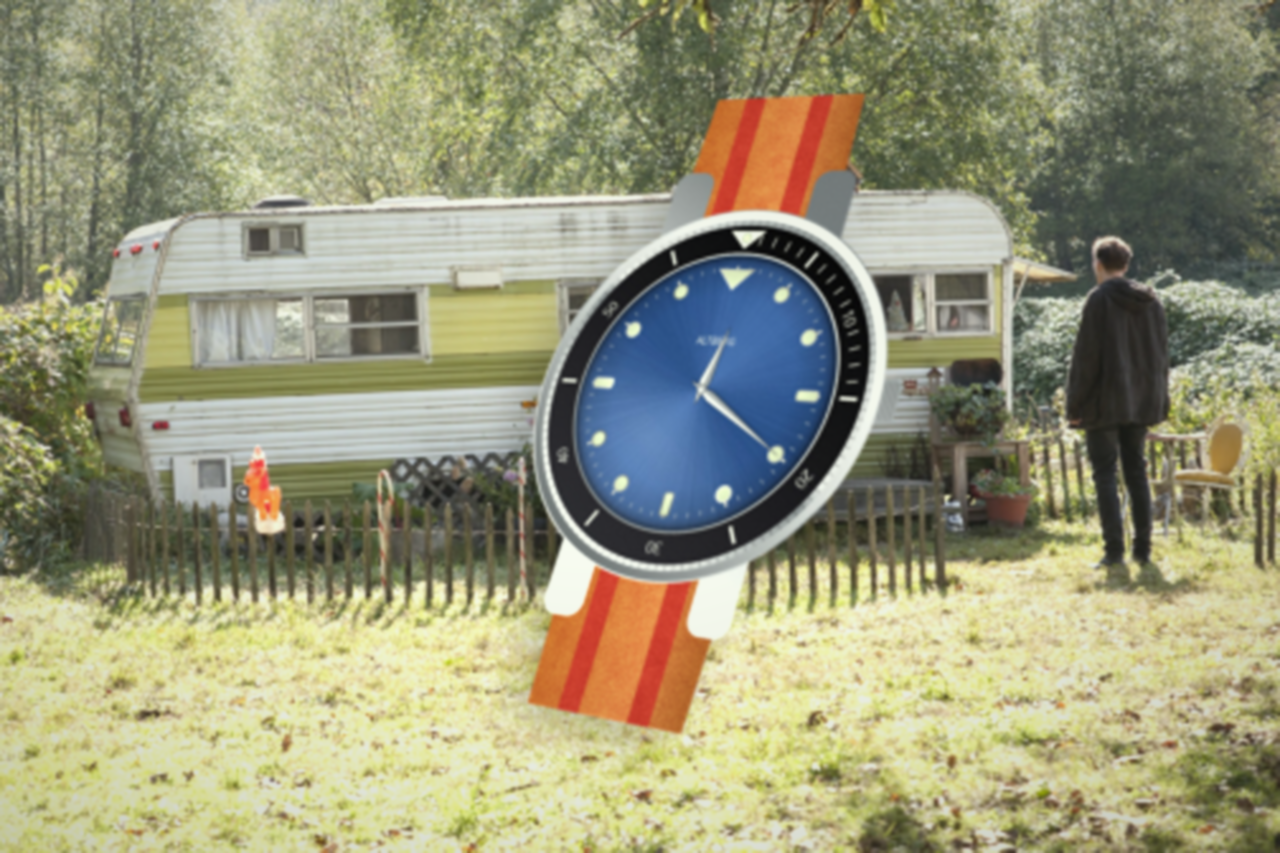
12.20
